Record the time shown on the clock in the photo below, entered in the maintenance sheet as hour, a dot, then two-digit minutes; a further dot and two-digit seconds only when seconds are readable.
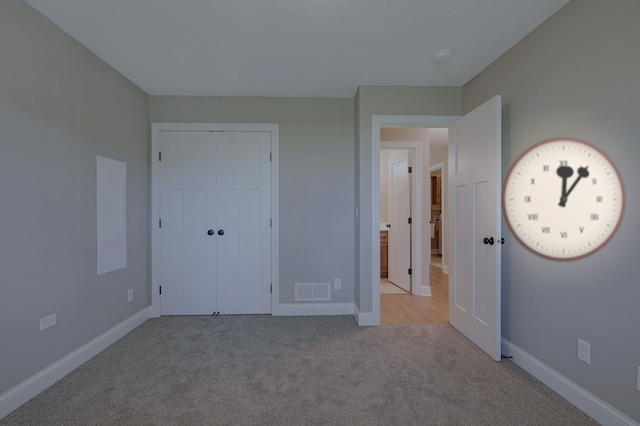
12.06
